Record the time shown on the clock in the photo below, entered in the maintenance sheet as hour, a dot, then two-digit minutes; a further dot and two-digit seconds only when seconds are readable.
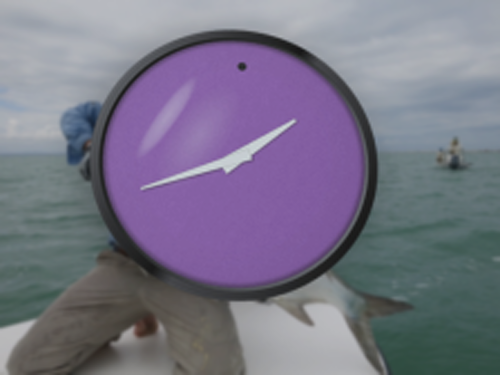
1.41
